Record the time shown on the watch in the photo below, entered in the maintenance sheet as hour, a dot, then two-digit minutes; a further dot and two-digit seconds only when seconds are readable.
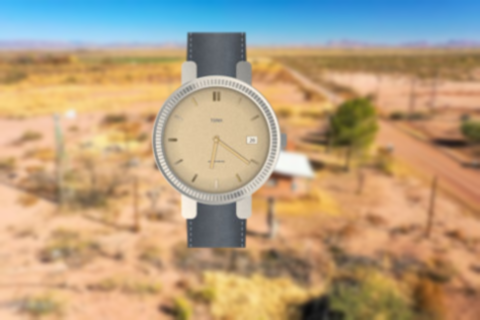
6.21
